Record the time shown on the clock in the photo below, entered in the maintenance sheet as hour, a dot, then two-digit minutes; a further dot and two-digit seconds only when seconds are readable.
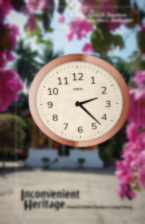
2.23
